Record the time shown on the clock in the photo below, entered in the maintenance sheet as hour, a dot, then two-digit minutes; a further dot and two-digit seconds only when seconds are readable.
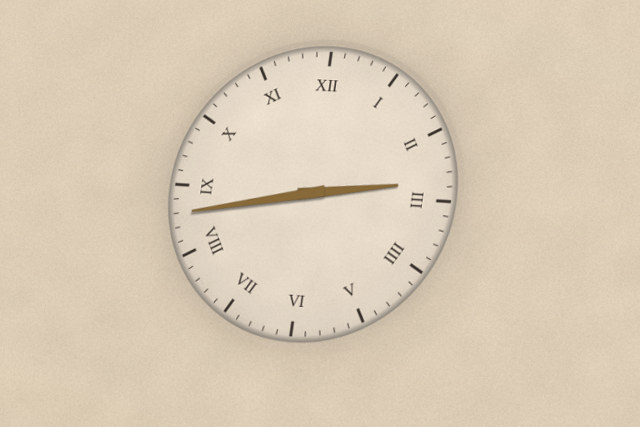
2.43
